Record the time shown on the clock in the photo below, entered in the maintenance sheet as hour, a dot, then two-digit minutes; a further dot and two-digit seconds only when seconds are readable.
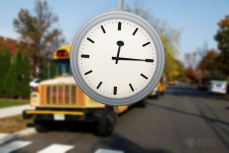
12.15
